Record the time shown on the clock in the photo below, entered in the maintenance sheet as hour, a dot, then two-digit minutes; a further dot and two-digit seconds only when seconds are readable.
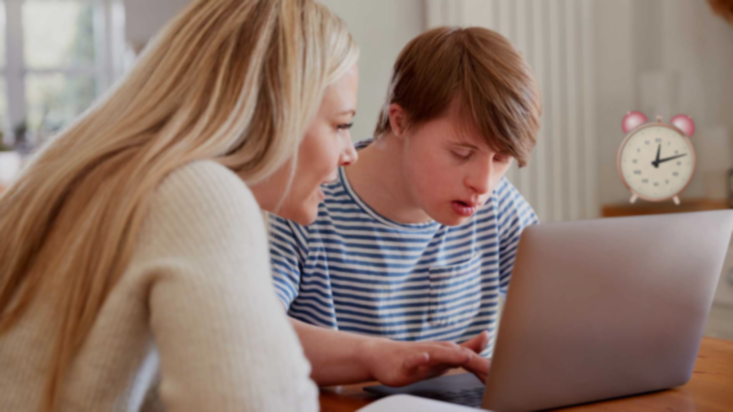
12.12
